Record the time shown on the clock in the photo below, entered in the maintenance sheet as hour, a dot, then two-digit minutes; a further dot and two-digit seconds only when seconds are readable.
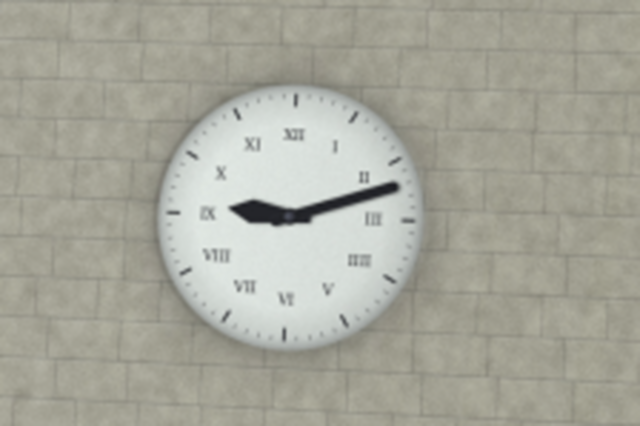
9.12
